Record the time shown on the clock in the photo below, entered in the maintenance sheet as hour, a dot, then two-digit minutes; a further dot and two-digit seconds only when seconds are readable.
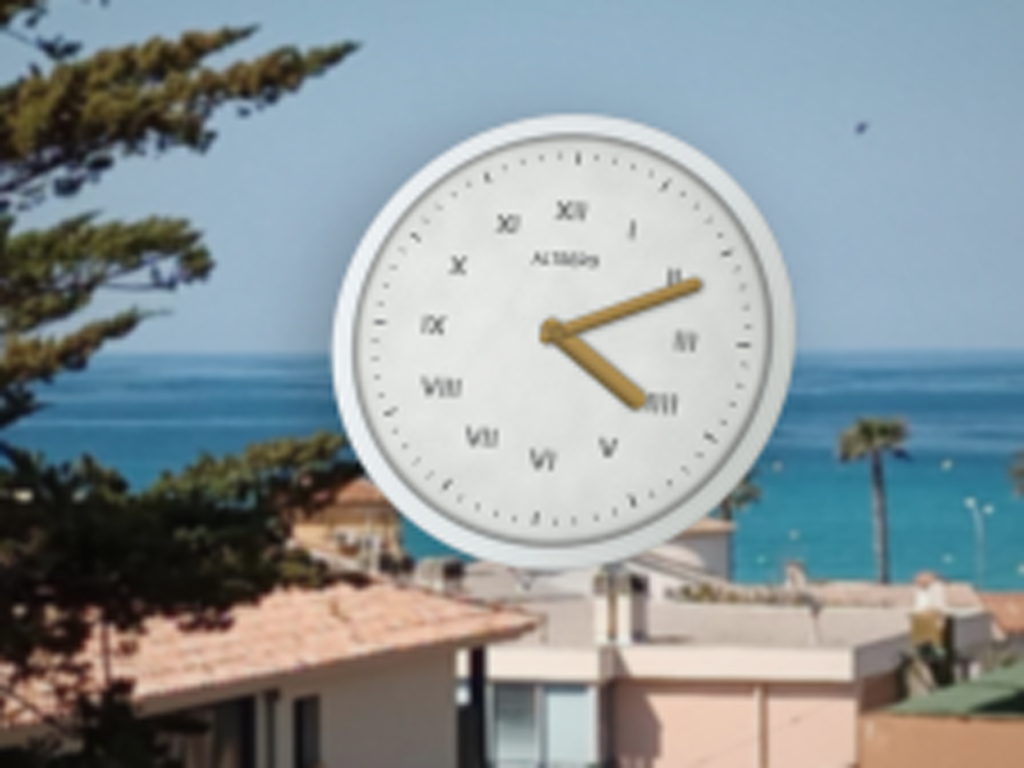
4.11
